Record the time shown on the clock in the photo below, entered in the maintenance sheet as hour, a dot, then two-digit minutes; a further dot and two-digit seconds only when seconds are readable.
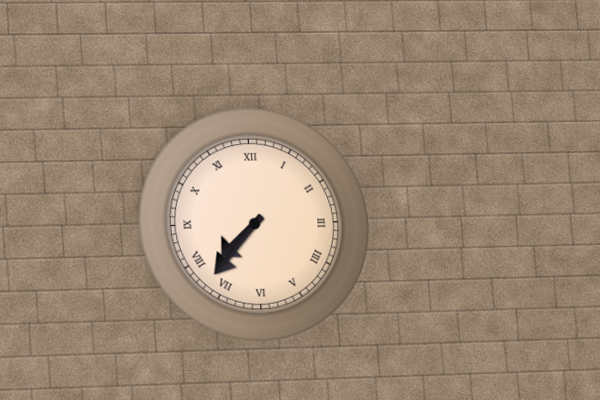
7.37
